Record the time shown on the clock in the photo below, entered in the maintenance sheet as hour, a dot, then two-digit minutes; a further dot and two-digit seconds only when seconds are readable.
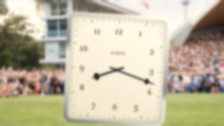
8.18
